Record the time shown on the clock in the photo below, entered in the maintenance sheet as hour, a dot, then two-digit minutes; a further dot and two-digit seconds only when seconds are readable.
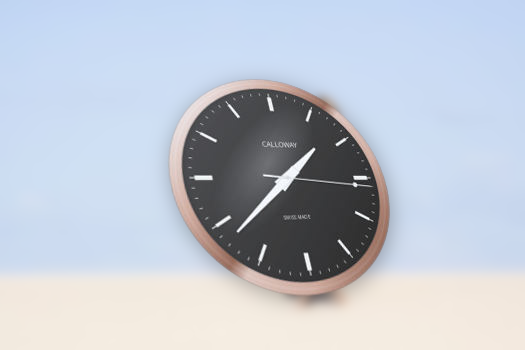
1.38.16
